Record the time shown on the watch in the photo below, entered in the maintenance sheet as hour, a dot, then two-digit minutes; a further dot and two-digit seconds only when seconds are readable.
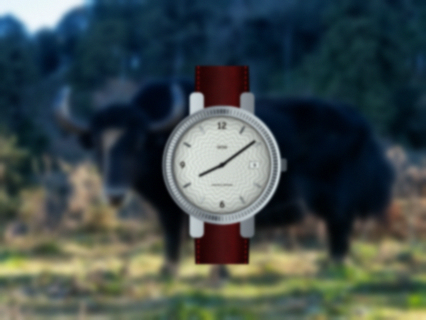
8.09
